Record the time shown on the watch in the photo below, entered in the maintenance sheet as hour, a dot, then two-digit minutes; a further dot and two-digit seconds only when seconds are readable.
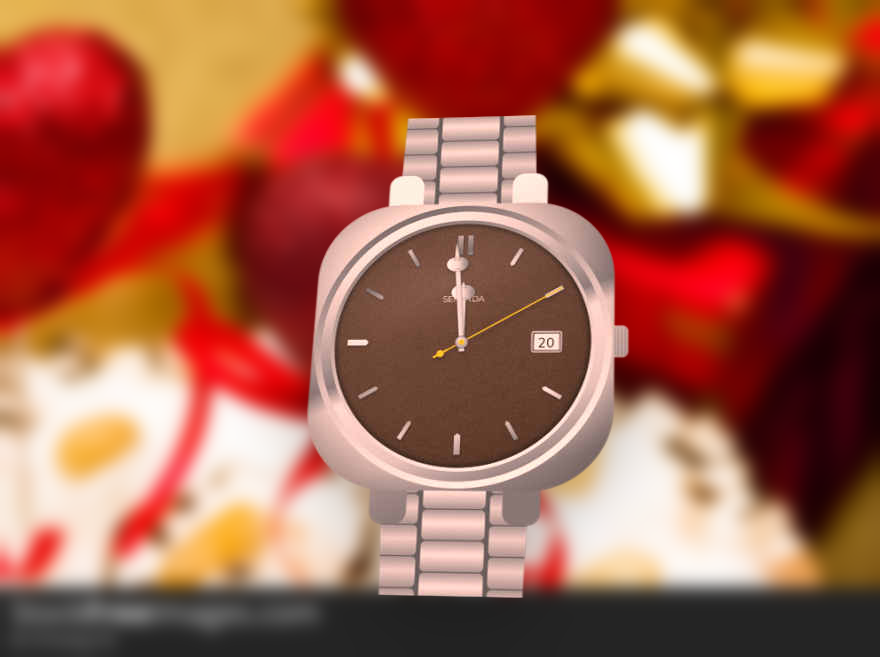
11.59.10
